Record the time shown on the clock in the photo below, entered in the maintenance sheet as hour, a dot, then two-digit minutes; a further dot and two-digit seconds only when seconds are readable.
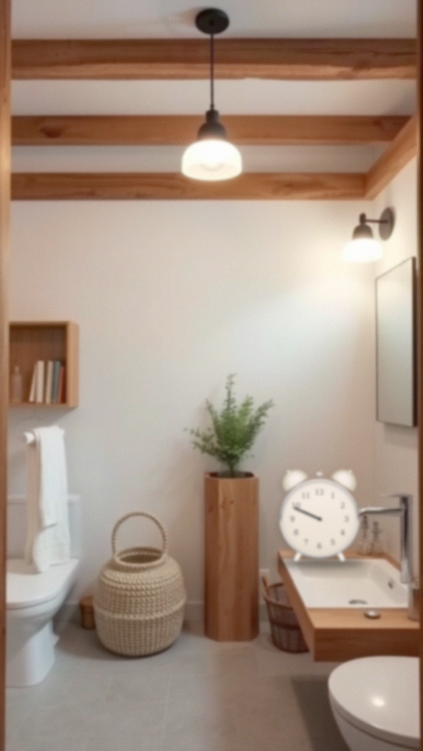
9.49
